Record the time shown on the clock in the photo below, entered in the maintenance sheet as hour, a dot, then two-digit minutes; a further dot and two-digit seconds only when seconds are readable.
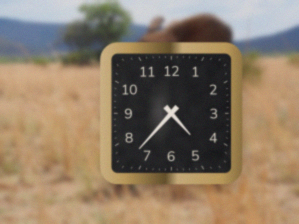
4.37
